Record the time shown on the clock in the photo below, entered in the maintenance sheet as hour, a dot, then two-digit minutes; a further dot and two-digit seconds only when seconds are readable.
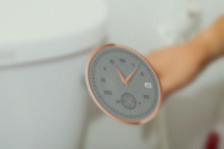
11.07
